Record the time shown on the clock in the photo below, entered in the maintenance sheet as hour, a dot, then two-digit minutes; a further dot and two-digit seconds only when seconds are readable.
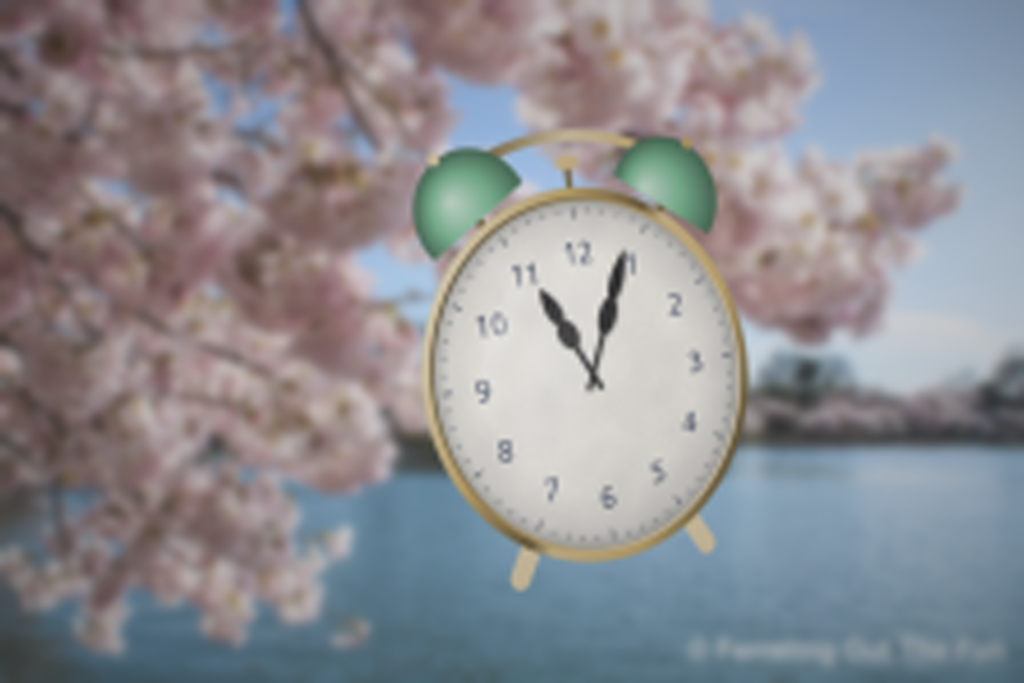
11.04
